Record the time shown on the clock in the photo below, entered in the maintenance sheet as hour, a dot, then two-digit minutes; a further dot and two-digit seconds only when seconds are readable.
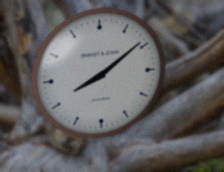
8.09
